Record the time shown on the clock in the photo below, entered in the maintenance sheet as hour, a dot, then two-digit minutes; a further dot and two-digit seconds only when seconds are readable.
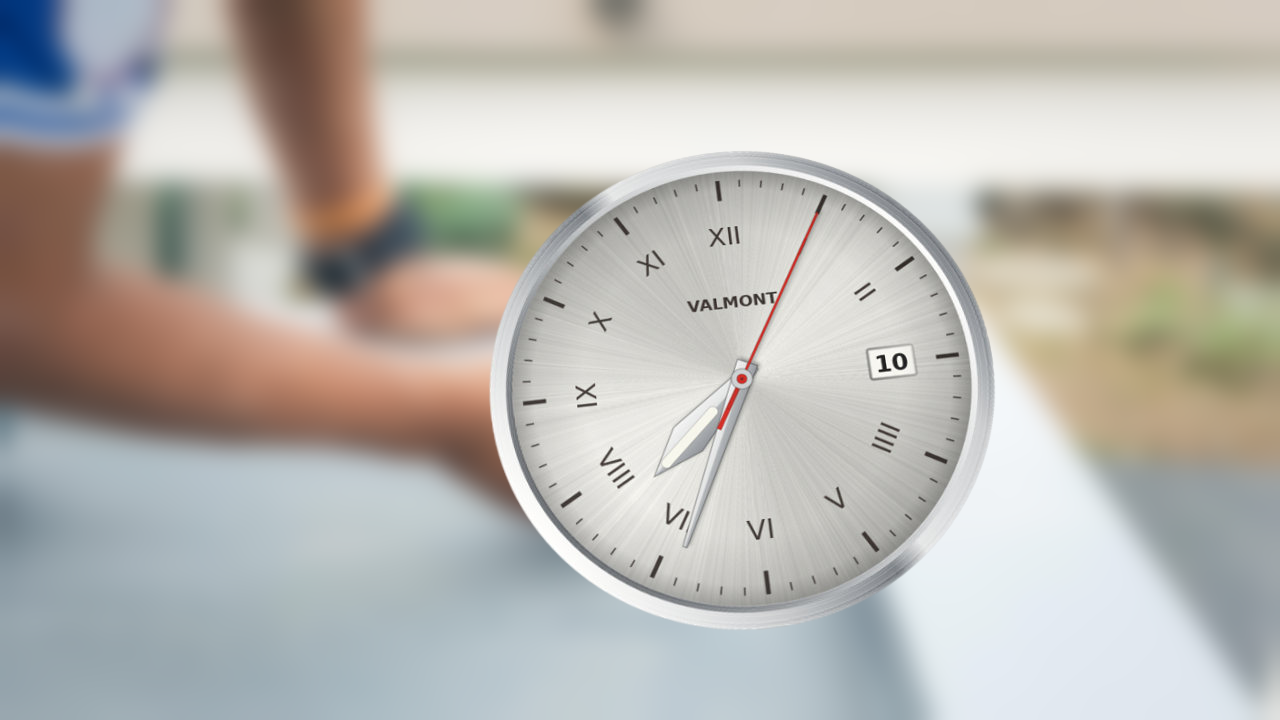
7.34.05
